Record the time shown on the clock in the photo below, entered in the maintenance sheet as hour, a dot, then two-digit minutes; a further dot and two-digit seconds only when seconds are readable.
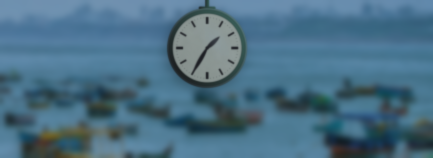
1.35
